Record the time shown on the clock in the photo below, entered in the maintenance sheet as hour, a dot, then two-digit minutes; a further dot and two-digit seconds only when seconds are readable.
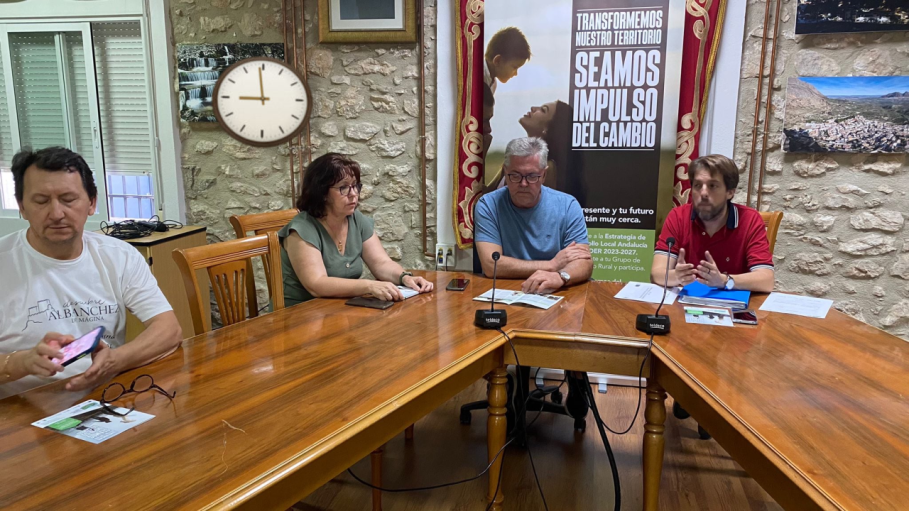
8.59
